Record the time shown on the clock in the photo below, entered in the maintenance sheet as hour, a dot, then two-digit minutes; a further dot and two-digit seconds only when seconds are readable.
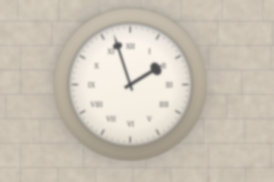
1.57
